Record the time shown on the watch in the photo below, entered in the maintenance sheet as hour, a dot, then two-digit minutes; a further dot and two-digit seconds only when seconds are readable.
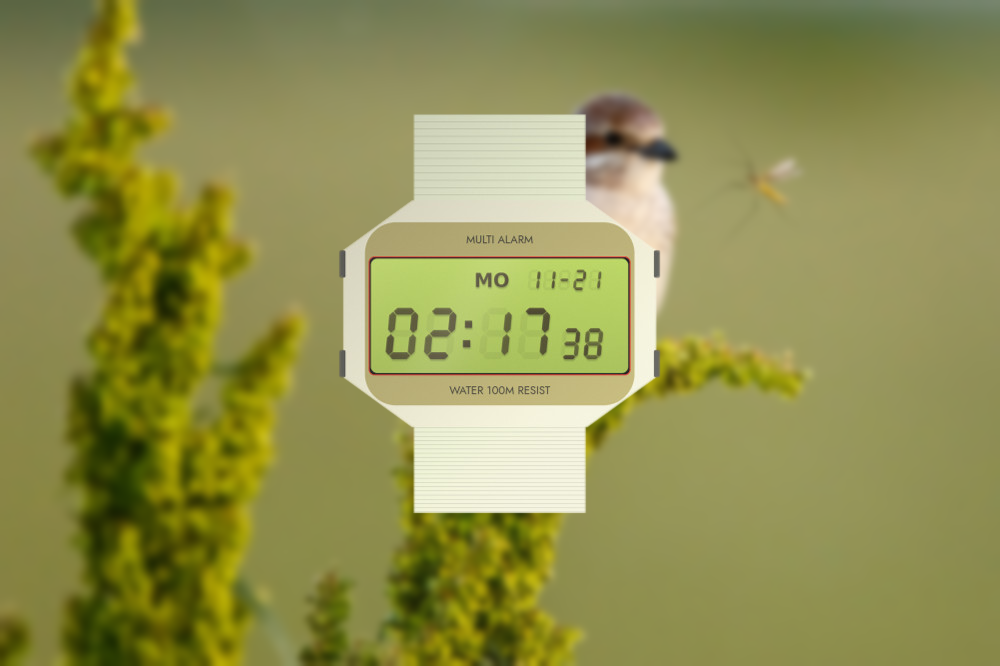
2.17.38
